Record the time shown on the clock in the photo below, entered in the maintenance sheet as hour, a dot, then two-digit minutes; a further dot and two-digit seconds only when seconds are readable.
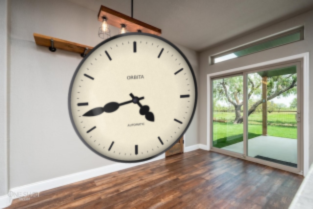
4.43
